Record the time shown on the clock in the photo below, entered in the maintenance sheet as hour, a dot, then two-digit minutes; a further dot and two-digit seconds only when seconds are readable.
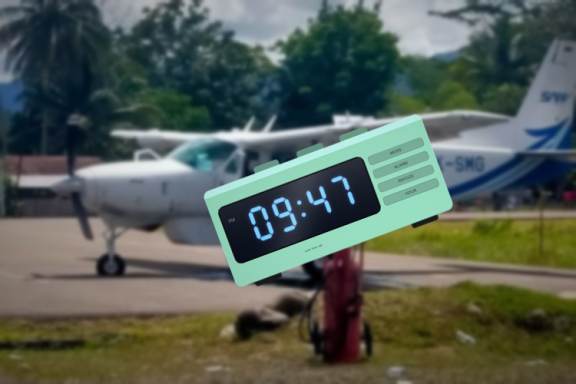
9.47
